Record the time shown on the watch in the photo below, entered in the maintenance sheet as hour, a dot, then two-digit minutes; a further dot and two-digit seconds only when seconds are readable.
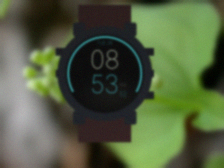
8.53
